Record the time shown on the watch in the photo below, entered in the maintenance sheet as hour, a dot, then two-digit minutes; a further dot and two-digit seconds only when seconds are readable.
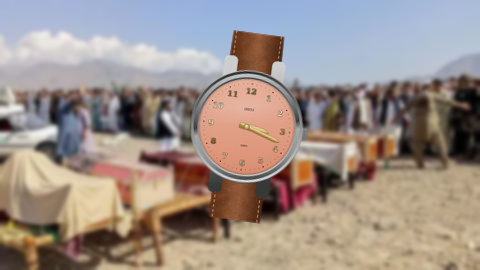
3.18
